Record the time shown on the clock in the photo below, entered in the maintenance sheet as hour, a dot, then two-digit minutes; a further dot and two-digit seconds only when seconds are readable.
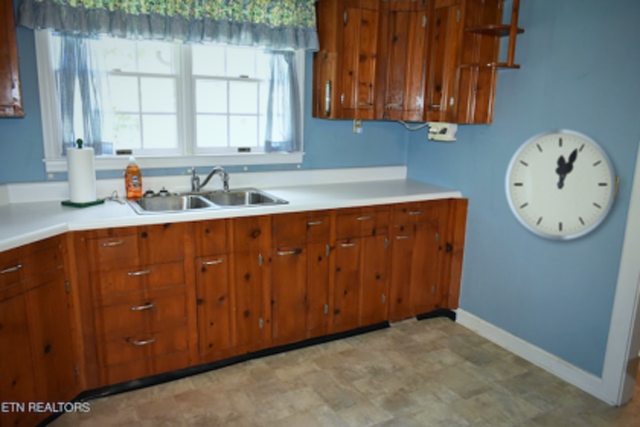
12.04
